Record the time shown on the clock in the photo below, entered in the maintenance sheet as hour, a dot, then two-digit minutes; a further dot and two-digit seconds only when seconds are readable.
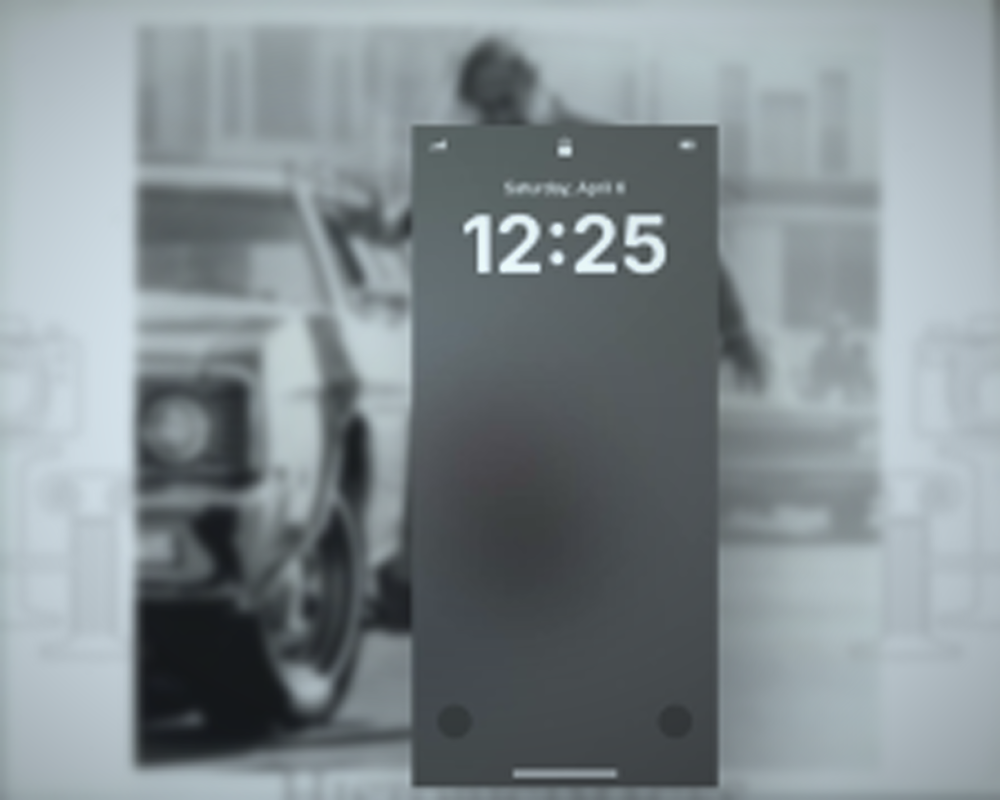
12.25
